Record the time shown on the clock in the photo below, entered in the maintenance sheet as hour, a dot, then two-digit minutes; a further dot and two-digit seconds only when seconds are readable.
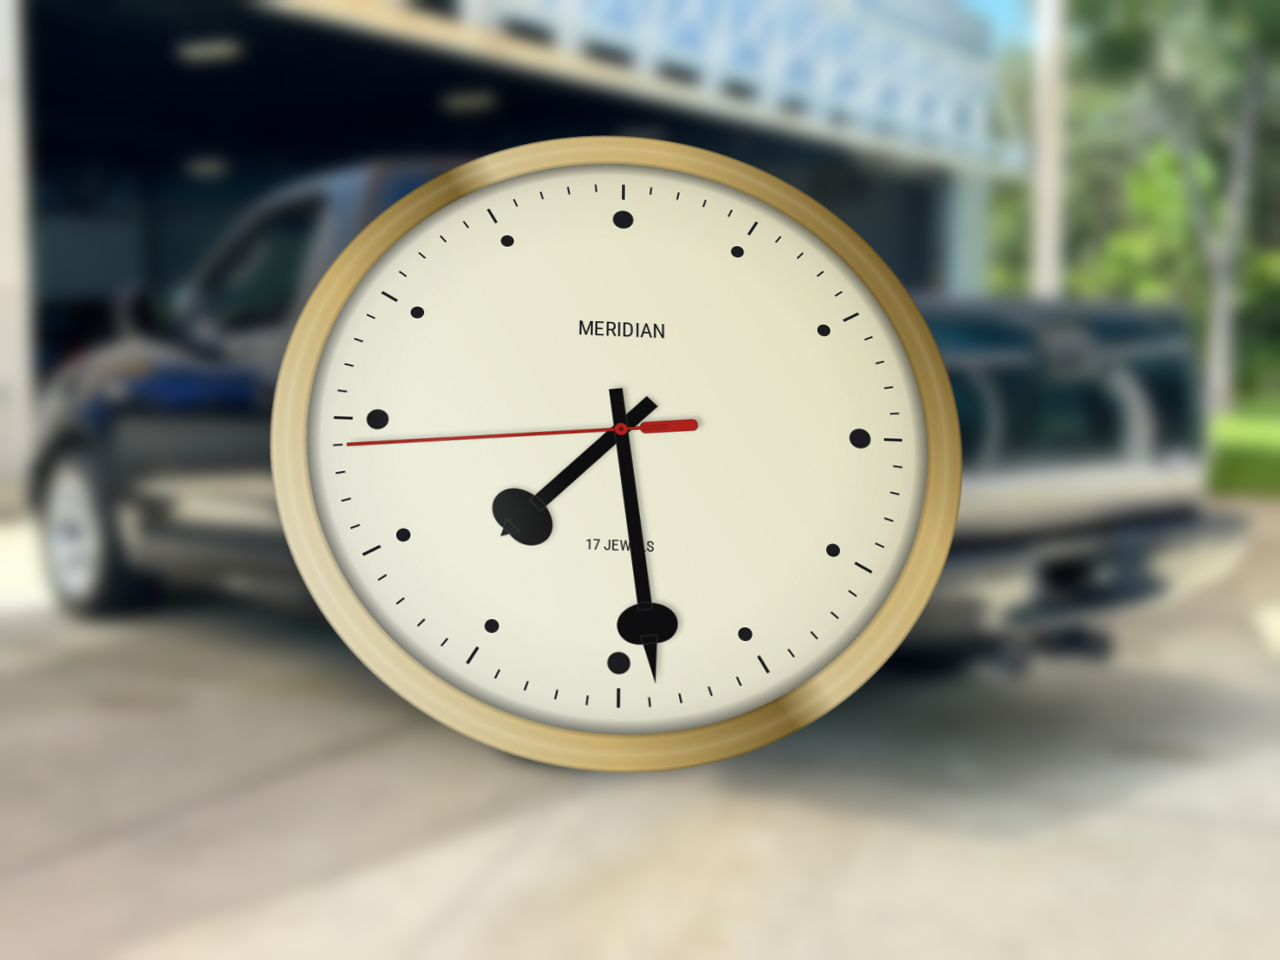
7.28.44
